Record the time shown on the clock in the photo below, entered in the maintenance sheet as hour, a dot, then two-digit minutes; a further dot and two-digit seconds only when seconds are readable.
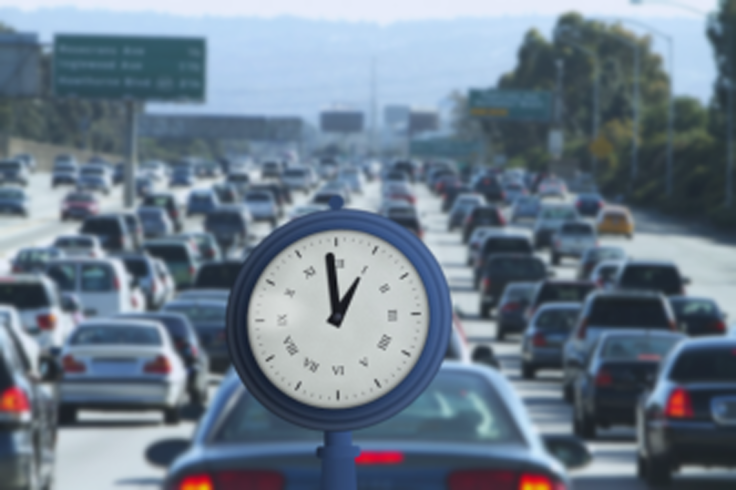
12.59
